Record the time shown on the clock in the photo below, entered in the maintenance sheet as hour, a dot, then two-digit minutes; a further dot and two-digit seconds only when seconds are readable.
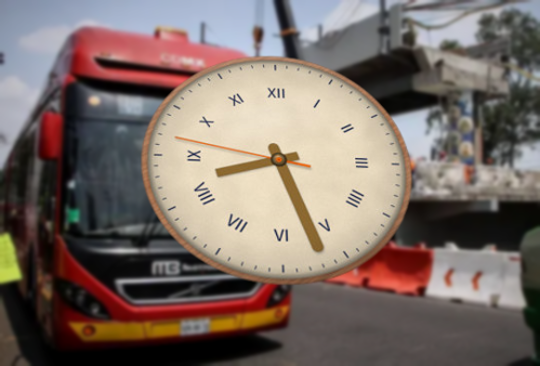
8.26.47
